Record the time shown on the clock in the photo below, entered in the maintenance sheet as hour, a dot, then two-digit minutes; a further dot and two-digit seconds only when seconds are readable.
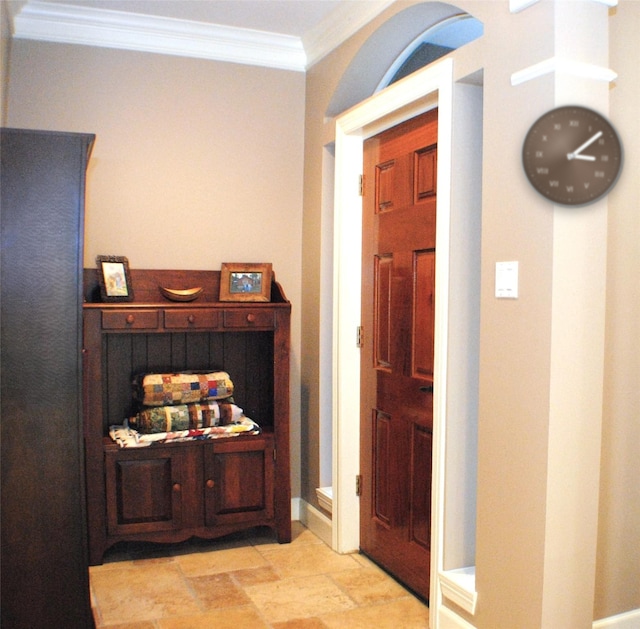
3.08
